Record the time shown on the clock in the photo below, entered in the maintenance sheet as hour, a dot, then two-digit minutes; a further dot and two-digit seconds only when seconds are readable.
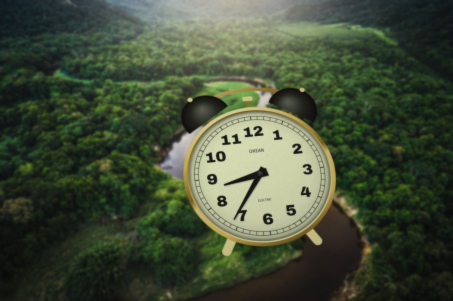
8.36
